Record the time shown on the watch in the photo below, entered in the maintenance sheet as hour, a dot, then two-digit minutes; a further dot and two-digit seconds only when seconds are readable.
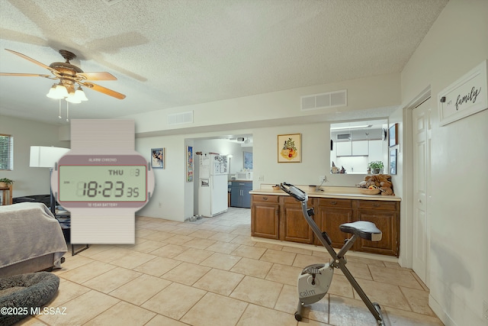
18.23.35
